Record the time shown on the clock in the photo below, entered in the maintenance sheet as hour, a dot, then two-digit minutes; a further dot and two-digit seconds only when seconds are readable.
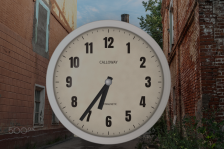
6.36
